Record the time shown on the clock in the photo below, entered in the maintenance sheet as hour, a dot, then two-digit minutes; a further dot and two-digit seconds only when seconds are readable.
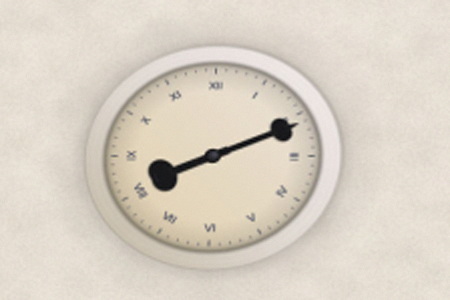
8.11
